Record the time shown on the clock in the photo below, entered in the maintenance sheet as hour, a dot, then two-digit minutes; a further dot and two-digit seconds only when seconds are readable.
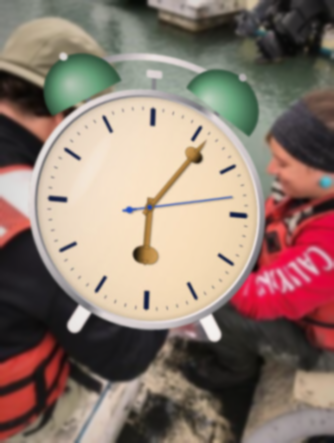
6.06.13
